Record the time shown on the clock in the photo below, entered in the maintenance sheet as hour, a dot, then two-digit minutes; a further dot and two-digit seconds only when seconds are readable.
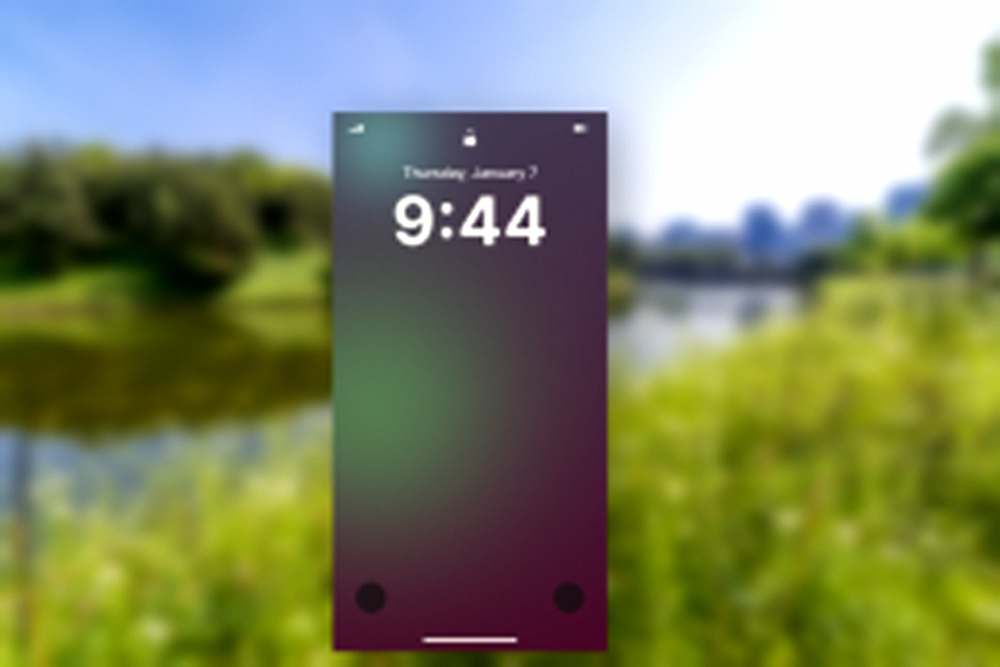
9.44
